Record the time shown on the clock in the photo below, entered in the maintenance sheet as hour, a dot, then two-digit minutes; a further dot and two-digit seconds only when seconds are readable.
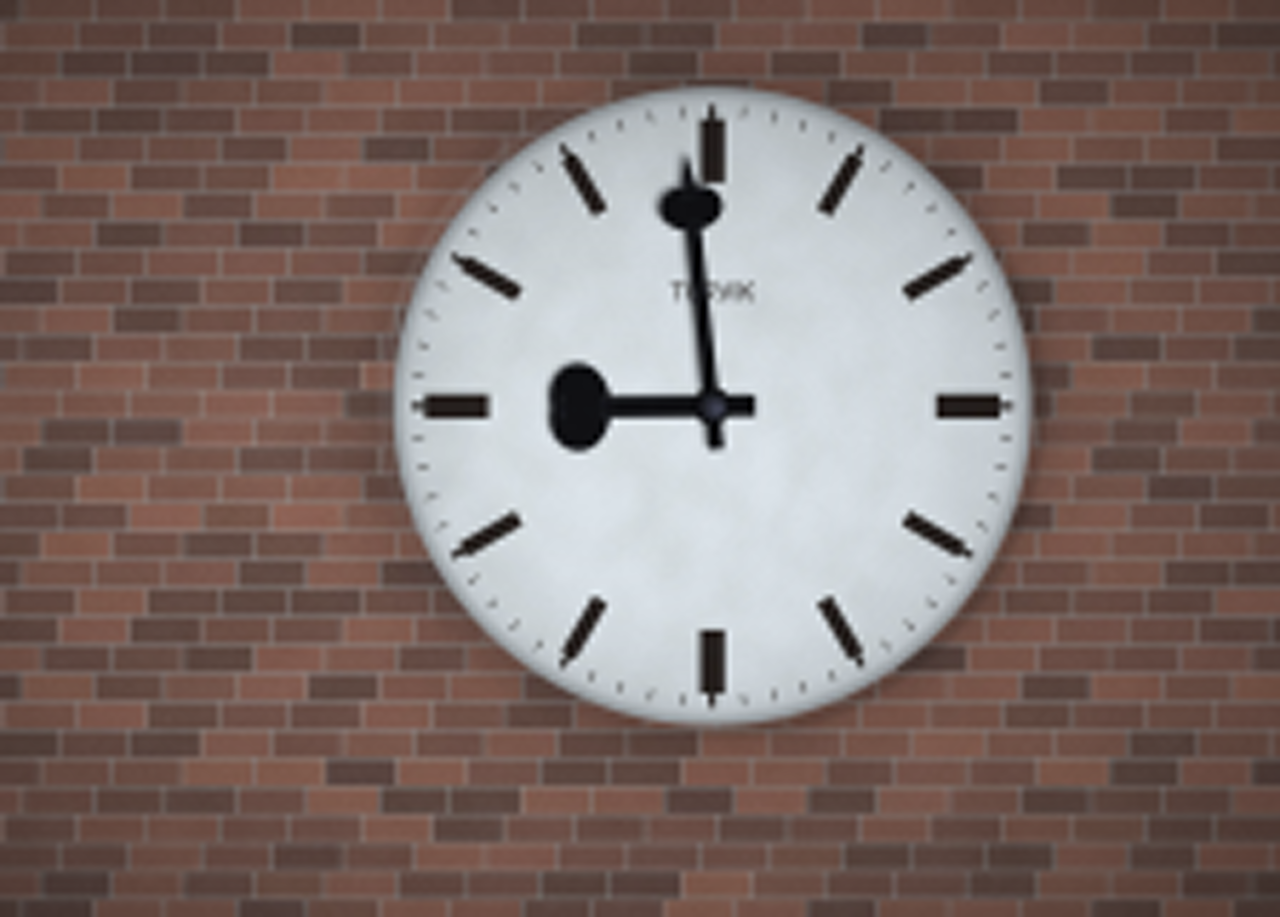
8.59
